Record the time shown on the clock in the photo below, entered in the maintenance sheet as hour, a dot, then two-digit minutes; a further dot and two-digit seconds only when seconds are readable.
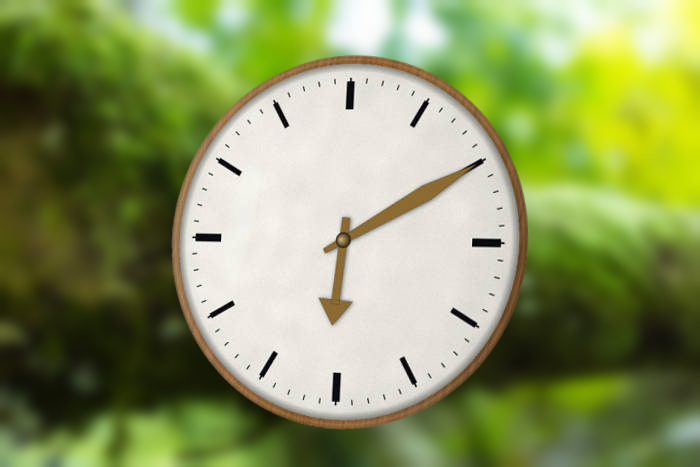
6.10
